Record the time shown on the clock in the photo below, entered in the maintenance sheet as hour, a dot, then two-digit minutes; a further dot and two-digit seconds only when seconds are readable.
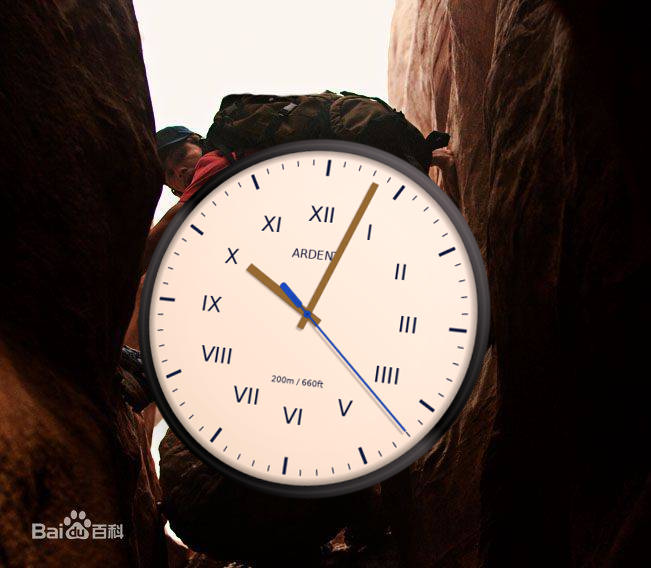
10.03.22
